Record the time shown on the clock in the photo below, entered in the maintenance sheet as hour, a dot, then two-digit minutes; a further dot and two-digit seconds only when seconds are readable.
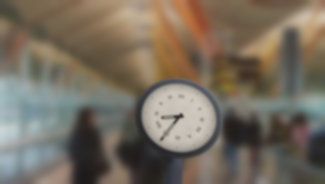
8.35
